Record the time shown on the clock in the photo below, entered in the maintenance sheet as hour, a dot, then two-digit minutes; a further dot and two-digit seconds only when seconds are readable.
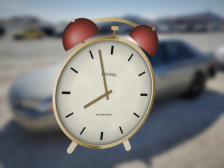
7.57
